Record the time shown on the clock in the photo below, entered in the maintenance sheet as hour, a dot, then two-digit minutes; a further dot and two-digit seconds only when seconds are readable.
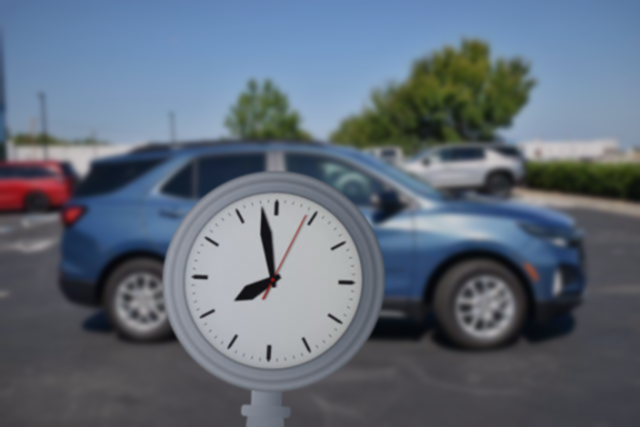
7.58.04
